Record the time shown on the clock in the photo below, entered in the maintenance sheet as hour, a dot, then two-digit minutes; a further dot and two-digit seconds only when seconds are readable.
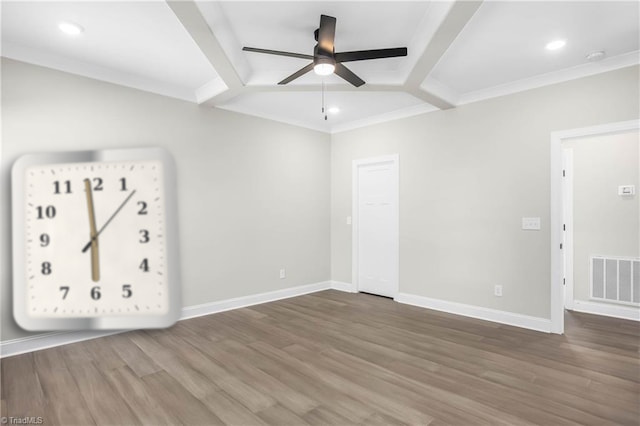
5.59.07
